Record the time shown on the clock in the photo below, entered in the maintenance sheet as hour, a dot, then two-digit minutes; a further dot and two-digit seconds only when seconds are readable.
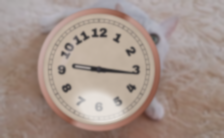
9.16
